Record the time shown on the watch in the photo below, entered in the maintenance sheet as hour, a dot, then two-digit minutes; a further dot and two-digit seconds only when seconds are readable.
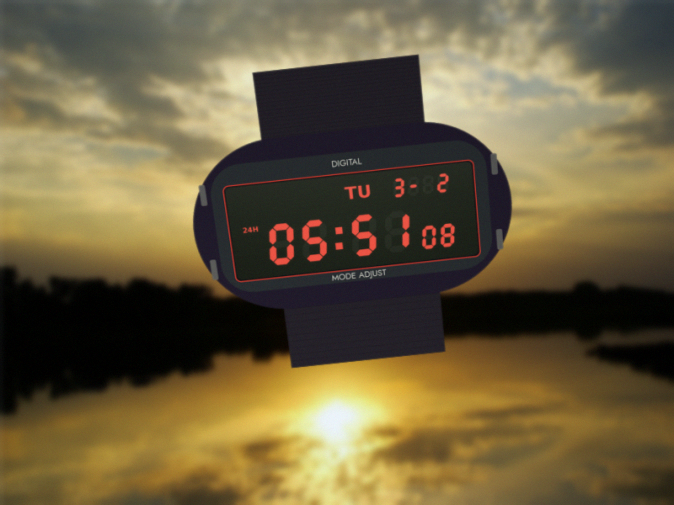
5.51.08
